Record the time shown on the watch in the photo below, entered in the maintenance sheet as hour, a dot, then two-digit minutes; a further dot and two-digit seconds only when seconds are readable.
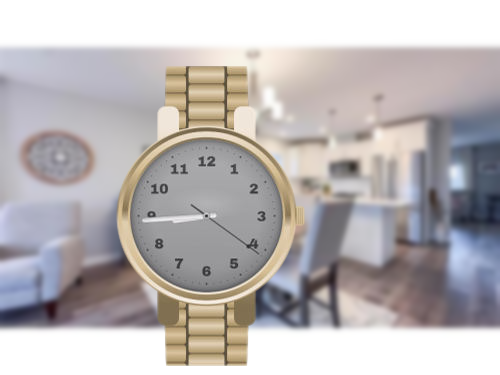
8.44.21
